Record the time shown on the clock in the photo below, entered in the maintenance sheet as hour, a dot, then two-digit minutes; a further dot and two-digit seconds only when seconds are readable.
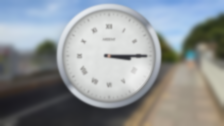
3.15
